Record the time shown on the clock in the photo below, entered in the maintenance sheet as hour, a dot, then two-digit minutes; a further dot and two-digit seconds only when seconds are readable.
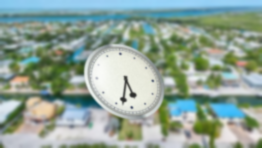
5.33
